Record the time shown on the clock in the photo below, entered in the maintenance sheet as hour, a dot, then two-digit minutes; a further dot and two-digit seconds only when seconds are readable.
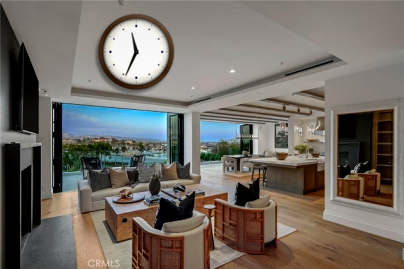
11.34
